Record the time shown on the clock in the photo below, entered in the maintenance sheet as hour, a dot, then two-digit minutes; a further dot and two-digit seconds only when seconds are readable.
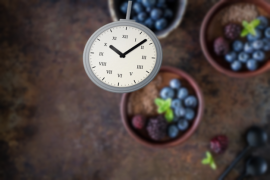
10.08
